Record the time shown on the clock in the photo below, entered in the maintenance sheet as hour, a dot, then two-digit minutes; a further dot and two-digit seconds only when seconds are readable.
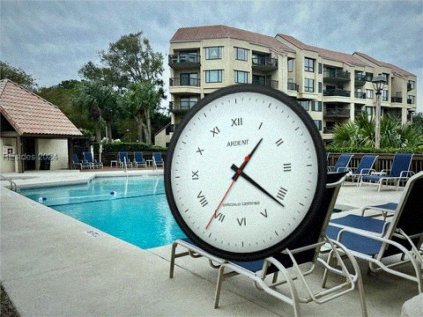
1.21.36
